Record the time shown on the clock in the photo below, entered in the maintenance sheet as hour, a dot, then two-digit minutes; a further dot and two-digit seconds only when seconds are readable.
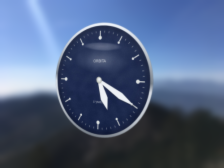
5.20
